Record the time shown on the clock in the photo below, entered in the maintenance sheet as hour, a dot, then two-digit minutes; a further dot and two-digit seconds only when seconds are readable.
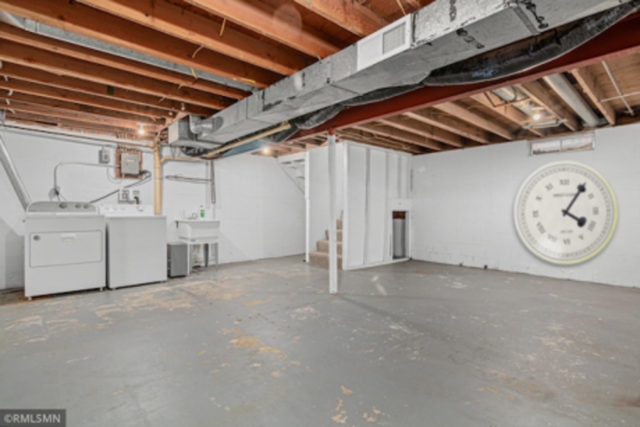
4.06
